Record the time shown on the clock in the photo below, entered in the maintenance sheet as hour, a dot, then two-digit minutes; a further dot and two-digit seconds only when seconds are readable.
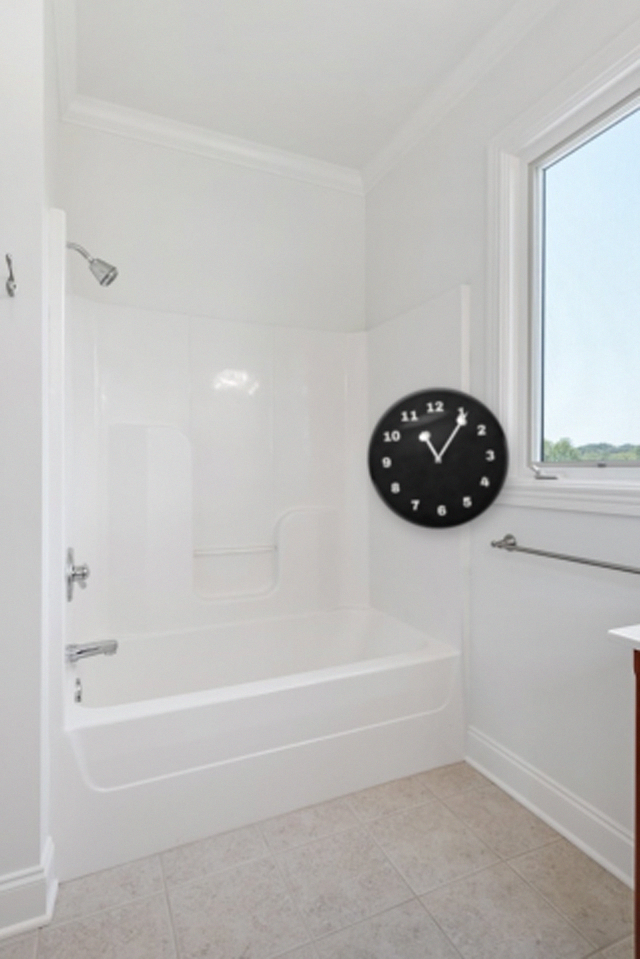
11.06
